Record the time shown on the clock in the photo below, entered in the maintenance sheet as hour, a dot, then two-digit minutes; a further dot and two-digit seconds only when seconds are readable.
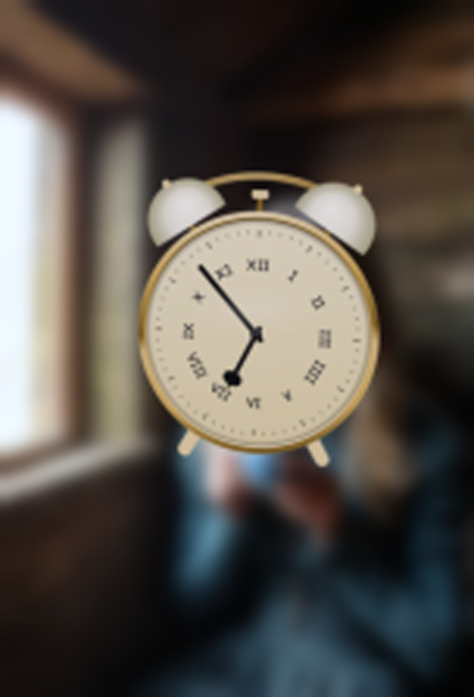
6.53
